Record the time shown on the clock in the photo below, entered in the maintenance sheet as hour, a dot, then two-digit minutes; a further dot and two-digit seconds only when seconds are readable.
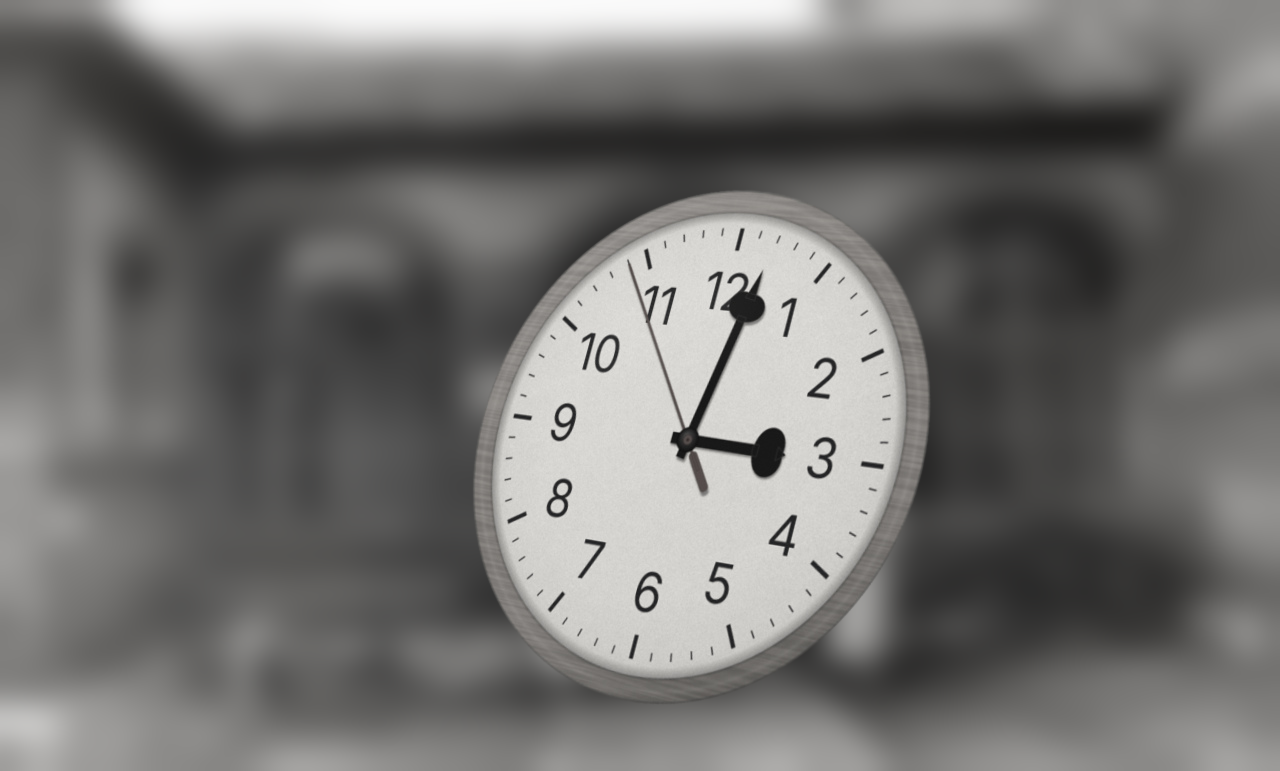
3.01.54
